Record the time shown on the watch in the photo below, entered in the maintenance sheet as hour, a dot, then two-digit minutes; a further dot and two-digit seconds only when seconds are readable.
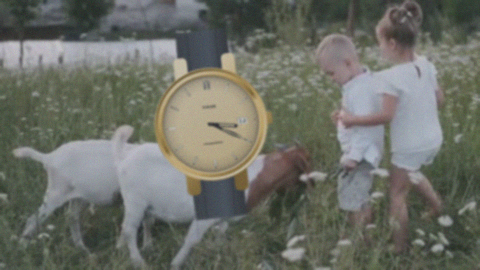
3.20
